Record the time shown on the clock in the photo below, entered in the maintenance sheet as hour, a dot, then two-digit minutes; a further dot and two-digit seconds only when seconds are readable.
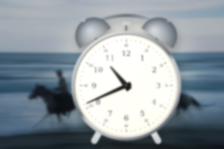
10.41
